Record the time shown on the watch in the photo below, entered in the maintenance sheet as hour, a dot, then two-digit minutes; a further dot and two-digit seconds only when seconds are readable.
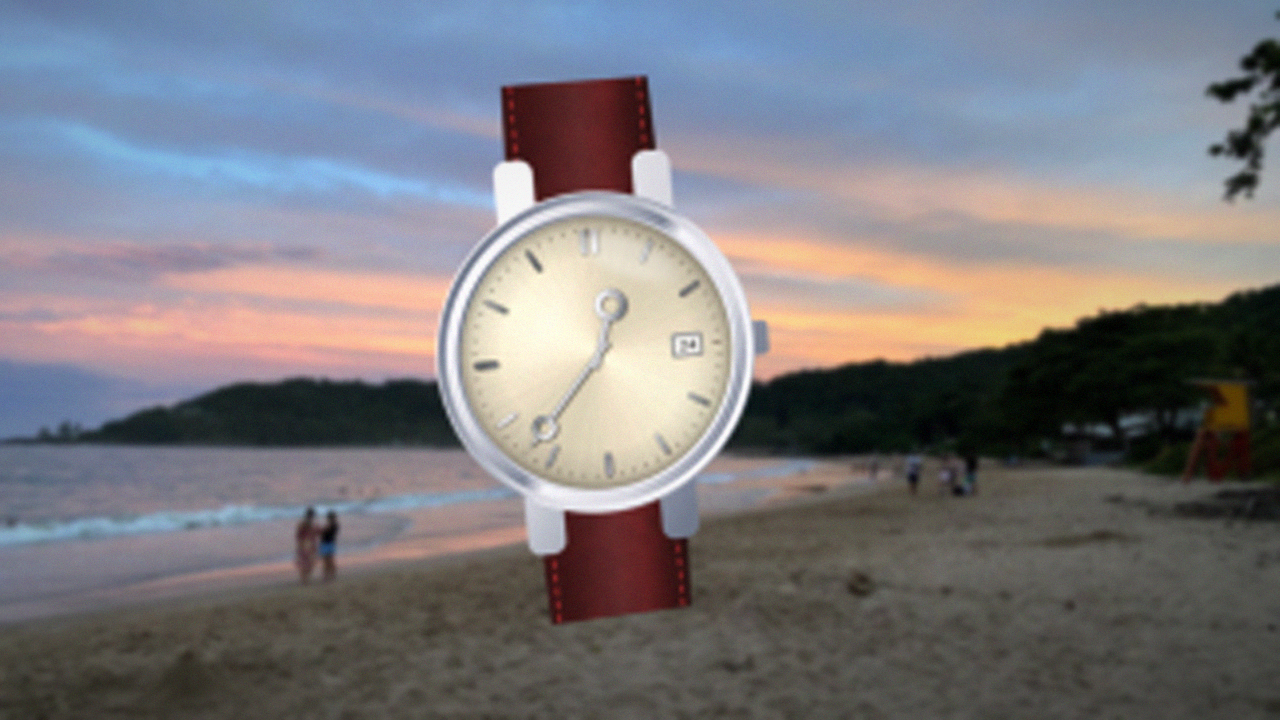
12.37
